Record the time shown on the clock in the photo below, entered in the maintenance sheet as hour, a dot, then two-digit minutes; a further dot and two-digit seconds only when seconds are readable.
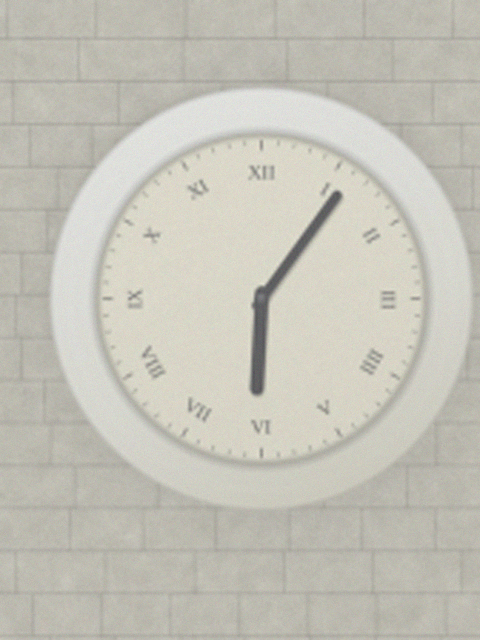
6.06
